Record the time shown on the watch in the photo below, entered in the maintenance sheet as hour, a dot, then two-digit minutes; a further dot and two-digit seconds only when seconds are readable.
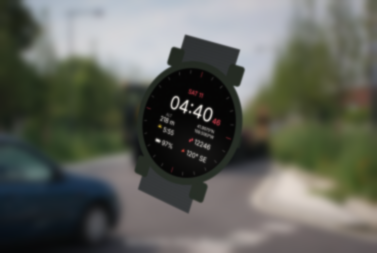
4.40
